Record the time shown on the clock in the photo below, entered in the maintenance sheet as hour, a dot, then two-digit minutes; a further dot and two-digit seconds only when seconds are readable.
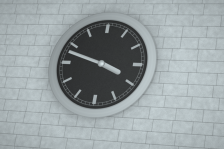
3.48
